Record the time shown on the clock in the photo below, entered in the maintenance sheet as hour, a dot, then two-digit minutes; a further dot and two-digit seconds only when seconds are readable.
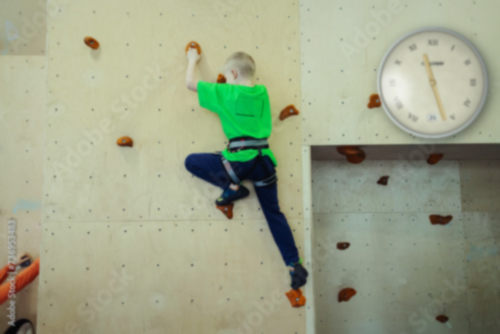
11.27
